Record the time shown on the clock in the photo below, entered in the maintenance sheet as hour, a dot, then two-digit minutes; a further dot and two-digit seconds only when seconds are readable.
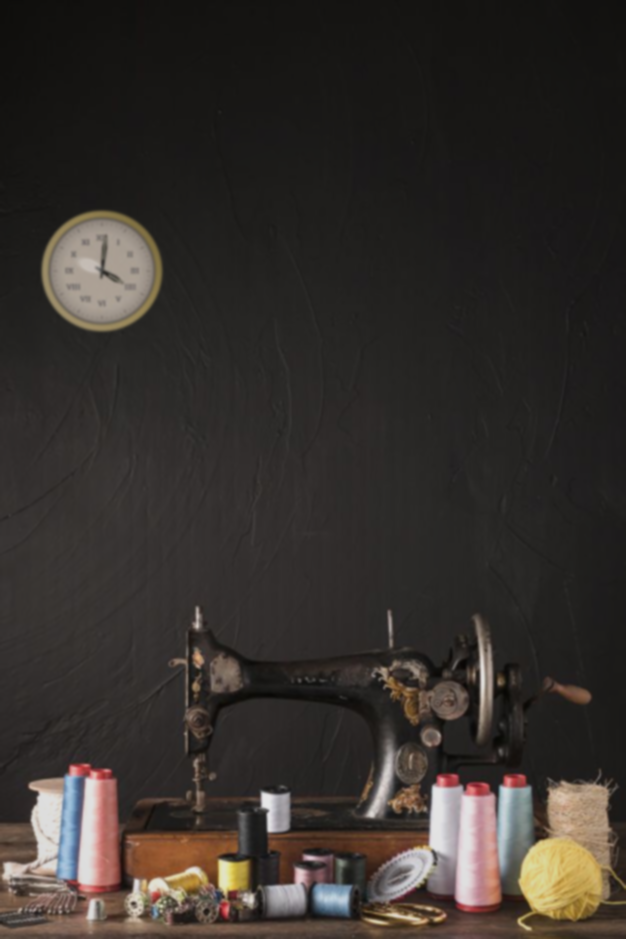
4.01
